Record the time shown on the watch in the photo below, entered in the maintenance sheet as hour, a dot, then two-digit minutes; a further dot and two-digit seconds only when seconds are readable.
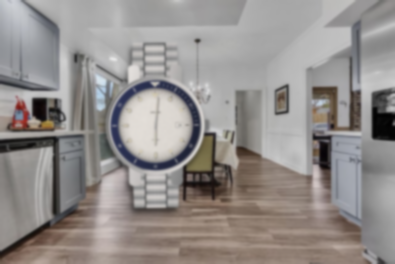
6.01
